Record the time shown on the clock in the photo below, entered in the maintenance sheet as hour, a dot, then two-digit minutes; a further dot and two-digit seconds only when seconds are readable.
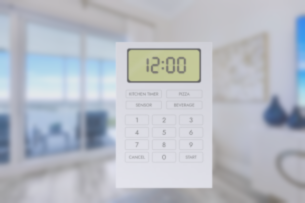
12.00
